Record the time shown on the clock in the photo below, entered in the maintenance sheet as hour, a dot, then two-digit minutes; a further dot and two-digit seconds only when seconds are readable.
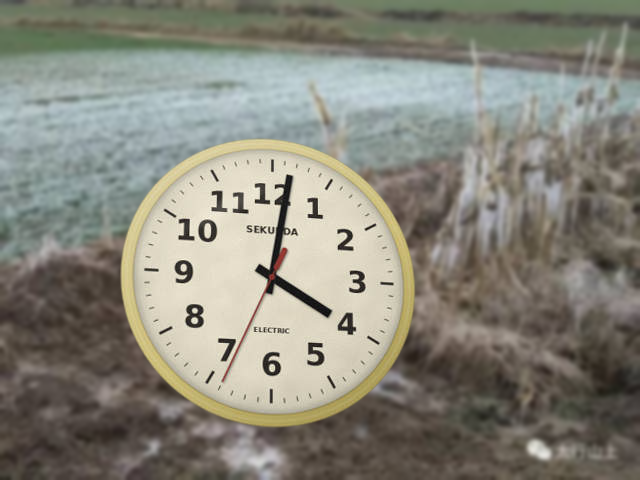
4.01.34
